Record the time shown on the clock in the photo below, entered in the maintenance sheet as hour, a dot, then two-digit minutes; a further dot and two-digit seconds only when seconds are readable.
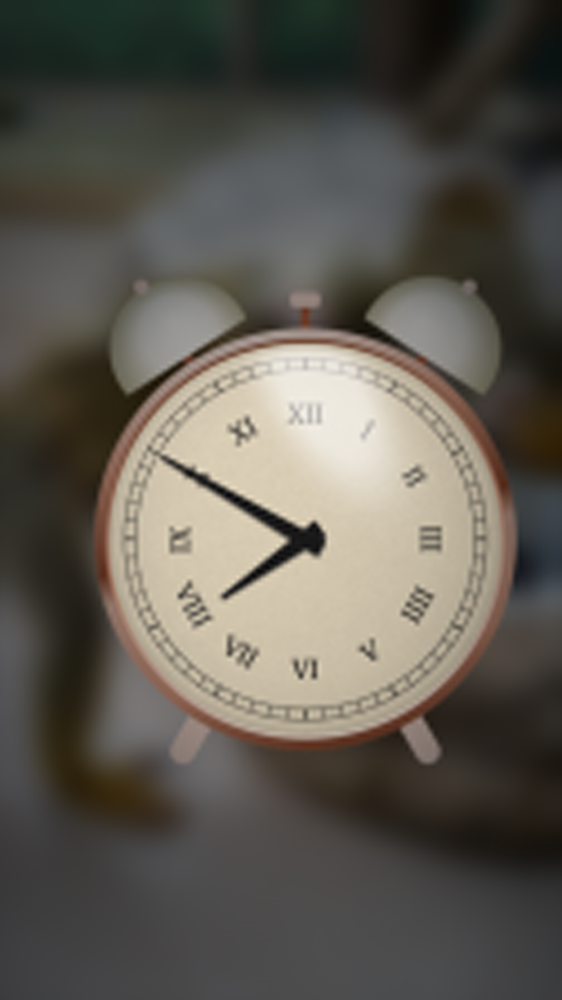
7.50
